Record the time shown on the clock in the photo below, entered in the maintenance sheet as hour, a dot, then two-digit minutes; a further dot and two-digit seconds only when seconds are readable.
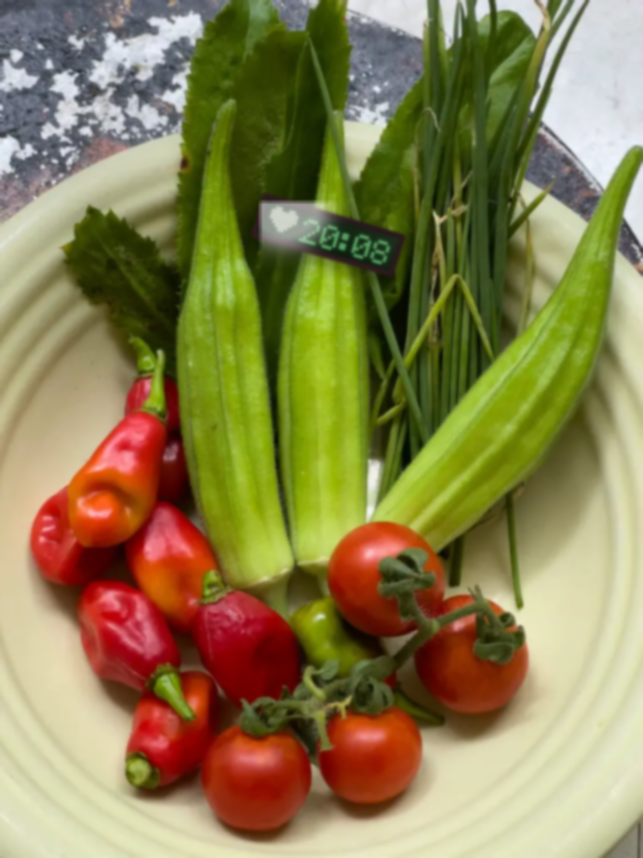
20.08
